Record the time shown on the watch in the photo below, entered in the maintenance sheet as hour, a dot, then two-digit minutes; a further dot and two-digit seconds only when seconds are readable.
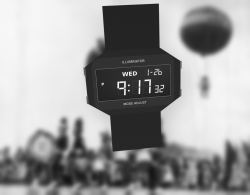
9.17.32
